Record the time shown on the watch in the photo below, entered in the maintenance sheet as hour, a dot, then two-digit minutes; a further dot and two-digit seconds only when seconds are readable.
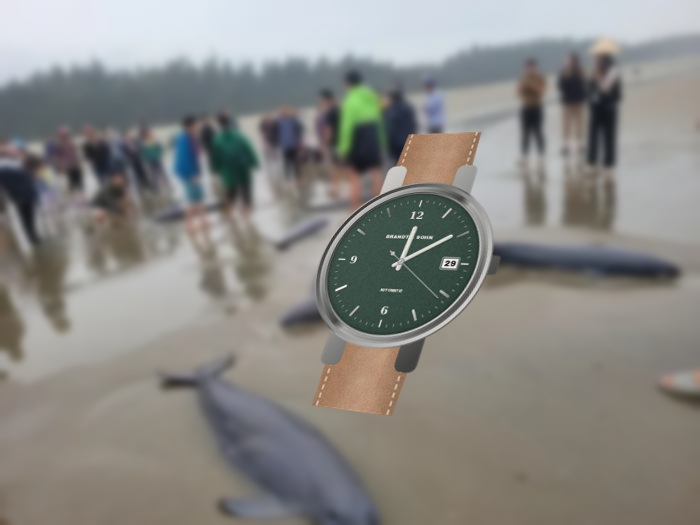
12.09.21
